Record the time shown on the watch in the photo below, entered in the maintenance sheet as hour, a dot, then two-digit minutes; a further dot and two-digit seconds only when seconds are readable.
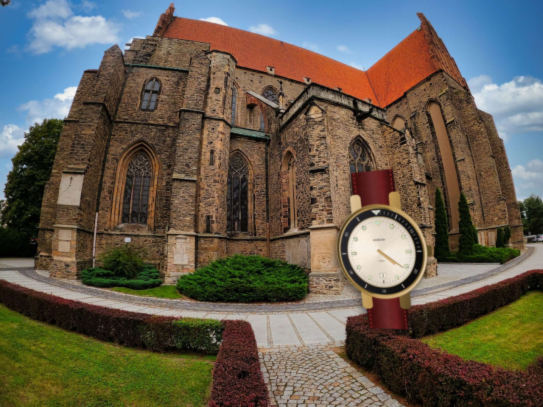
4.21
